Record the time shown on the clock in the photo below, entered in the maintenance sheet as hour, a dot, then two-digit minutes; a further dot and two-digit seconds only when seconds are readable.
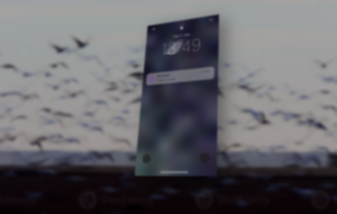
13.49
